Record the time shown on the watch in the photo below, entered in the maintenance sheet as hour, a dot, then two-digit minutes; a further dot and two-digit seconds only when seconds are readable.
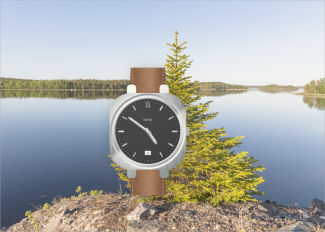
4.51
